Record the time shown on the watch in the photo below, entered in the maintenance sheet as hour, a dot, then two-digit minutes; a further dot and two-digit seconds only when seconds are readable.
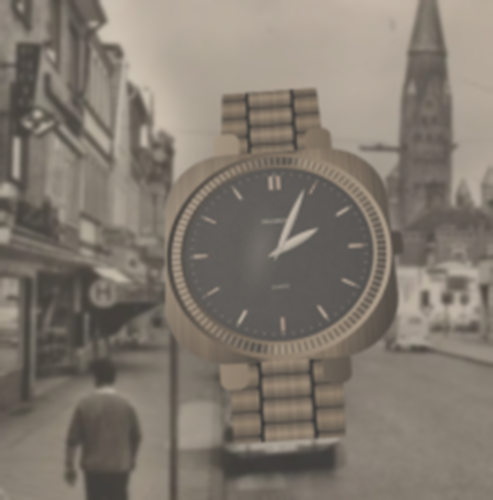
2.04
